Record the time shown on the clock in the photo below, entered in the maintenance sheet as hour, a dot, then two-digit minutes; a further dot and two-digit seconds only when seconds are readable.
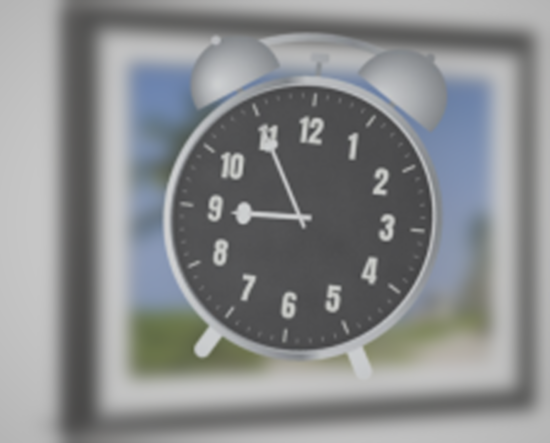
8.55
